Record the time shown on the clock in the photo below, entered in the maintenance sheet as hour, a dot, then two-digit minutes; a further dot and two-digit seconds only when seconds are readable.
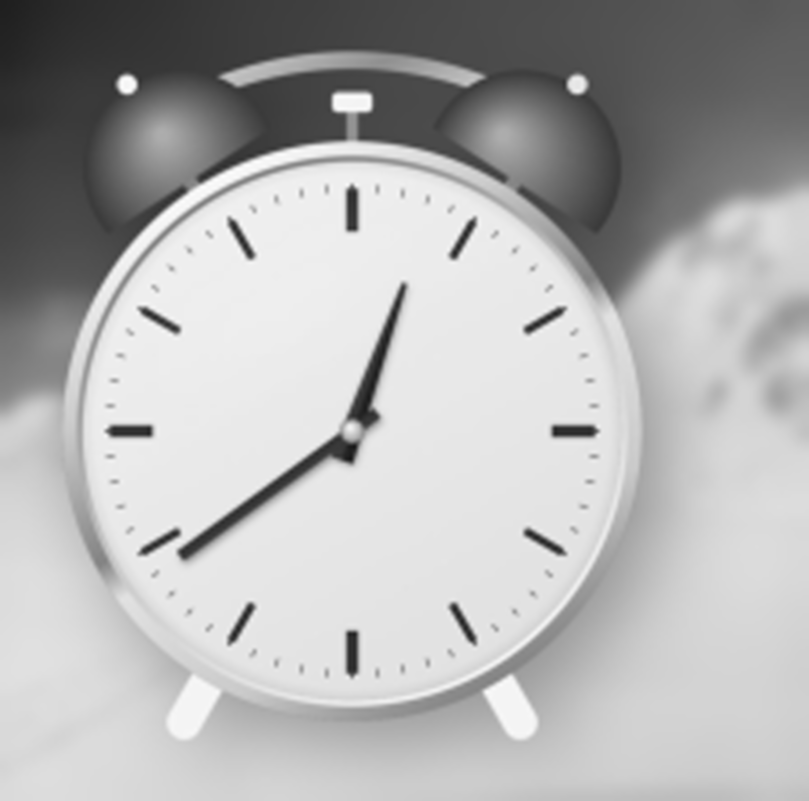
12.39
